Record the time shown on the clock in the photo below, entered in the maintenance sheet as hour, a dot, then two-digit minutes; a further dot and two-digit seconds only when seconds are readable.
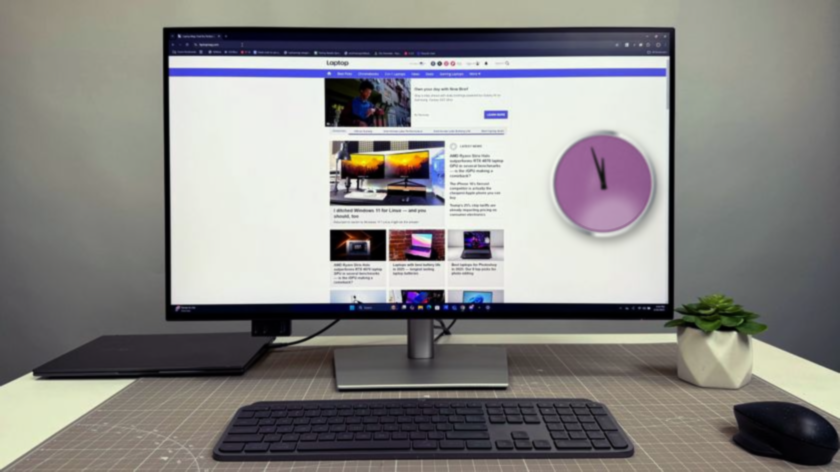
11.57
